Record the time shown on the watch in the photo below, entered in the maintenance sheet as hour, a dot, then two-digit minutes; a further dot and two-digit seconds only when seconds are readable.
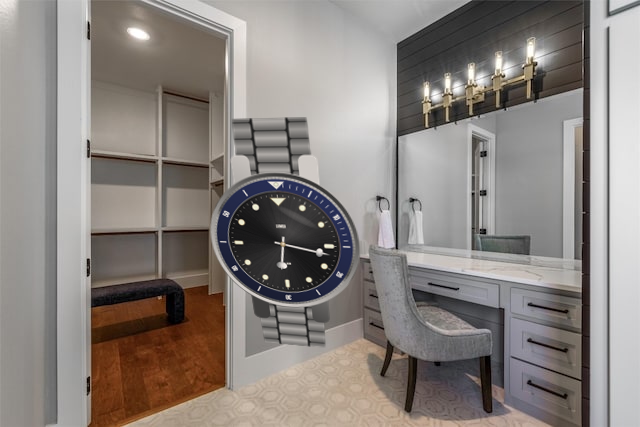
6.17
